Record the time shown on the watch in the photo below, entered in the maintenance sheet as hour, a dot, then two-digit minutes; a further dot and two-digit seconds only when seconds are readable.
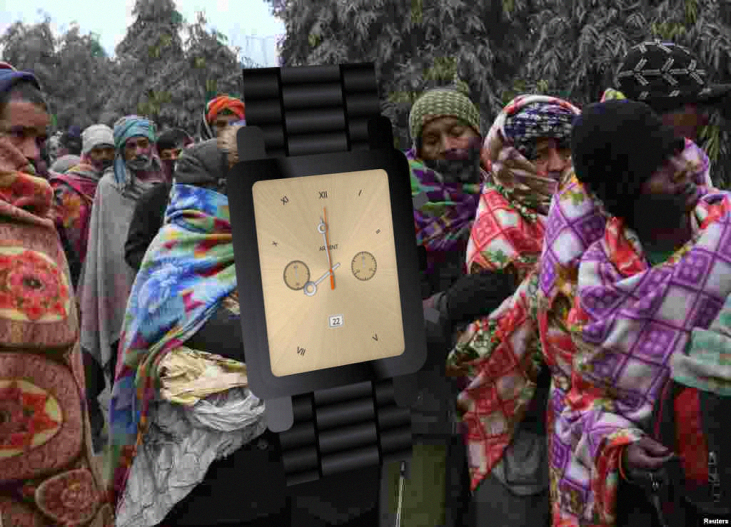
7.59
